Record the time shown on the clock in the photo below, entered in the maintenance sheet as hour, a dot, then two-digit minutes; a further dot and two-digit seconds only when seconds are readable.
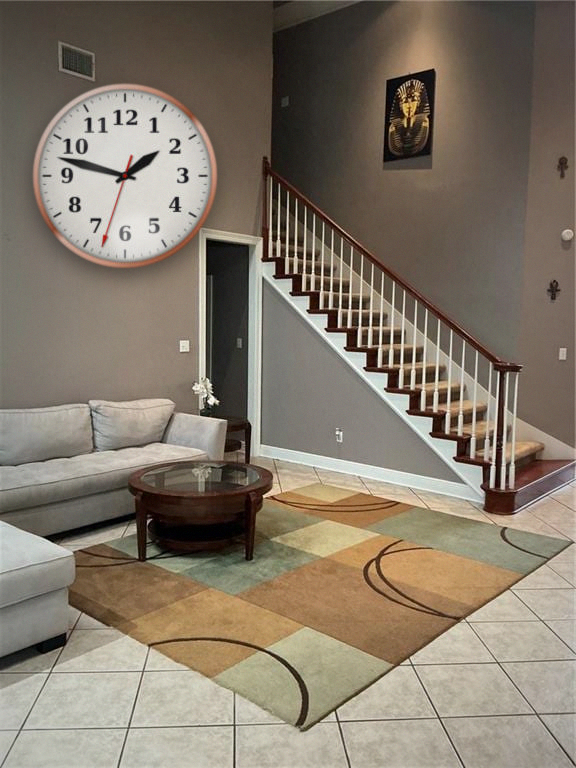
1.47.33
